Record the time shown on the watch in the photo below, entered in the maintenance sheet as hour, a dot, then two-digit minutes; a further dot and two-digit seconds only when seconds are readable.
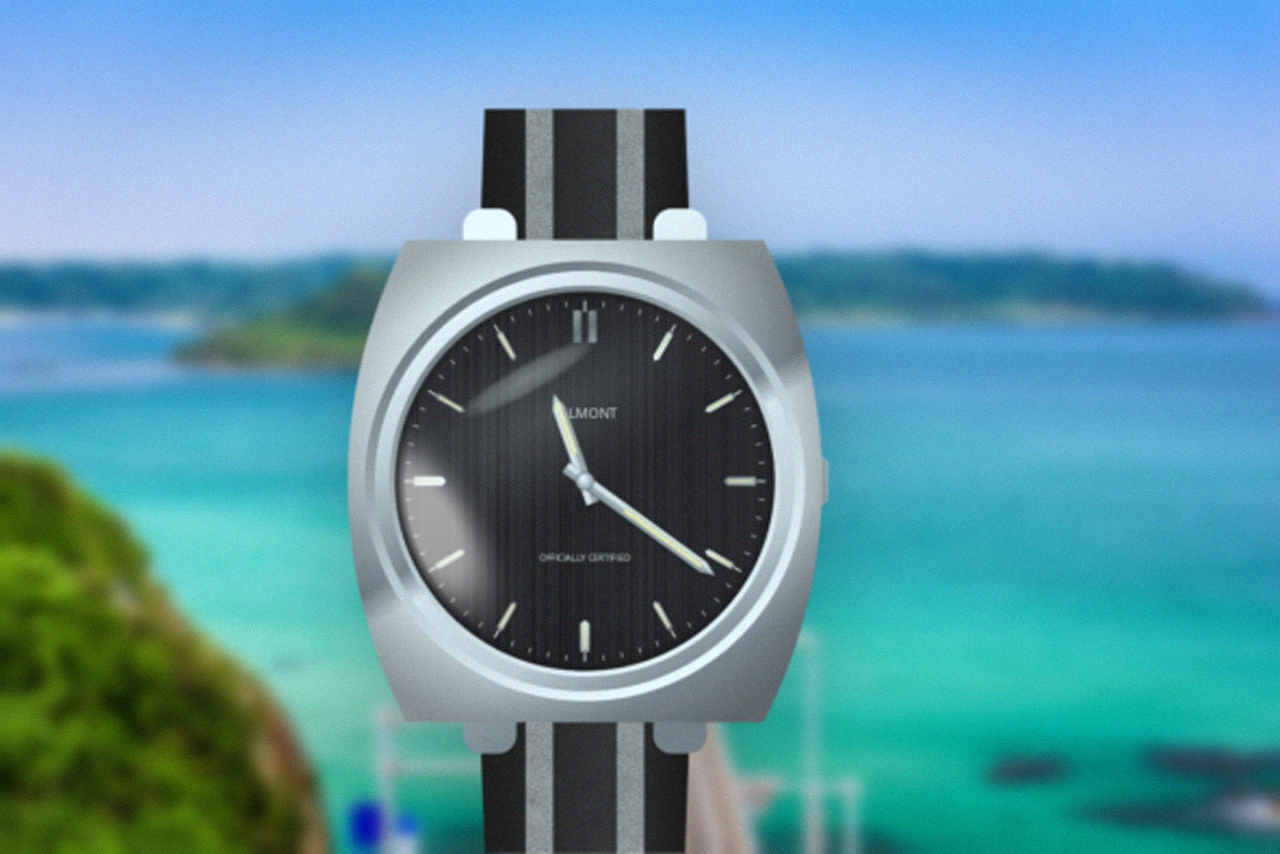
11.21
